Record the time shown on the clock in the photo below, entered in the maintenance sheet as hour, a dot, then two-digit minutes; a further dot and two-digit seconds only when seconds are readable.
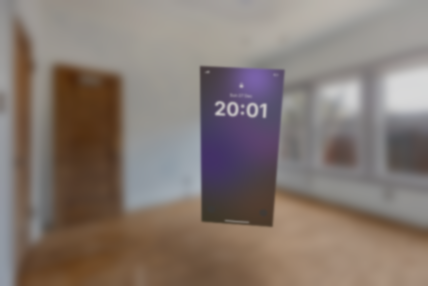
20.01
